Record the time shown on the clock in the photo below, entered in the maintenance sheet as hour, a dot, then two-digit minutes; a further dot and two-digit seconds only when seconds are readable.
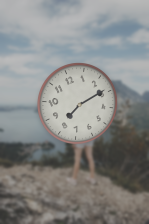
8.14
